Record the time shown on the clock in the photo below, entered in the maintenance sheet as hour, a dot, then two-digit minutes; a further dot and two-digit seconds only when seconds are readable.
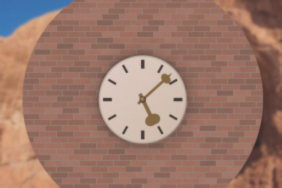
5.08
